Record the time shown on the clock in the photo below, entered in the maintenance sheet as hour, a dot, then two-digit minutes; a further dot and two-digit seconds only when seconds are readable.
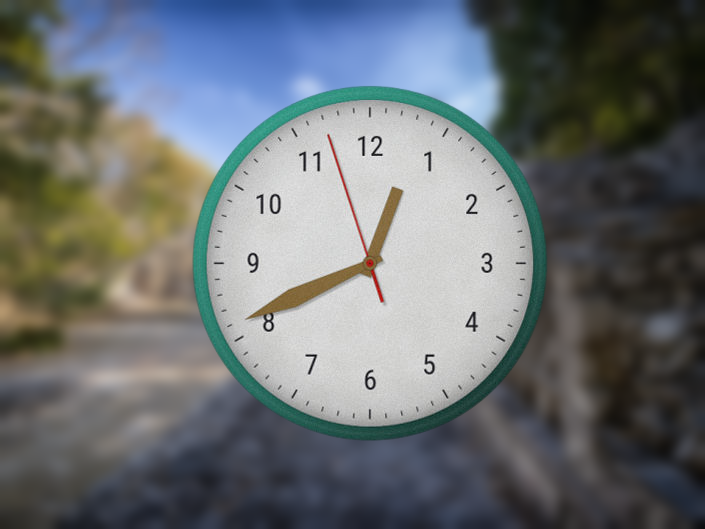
12.40.57
